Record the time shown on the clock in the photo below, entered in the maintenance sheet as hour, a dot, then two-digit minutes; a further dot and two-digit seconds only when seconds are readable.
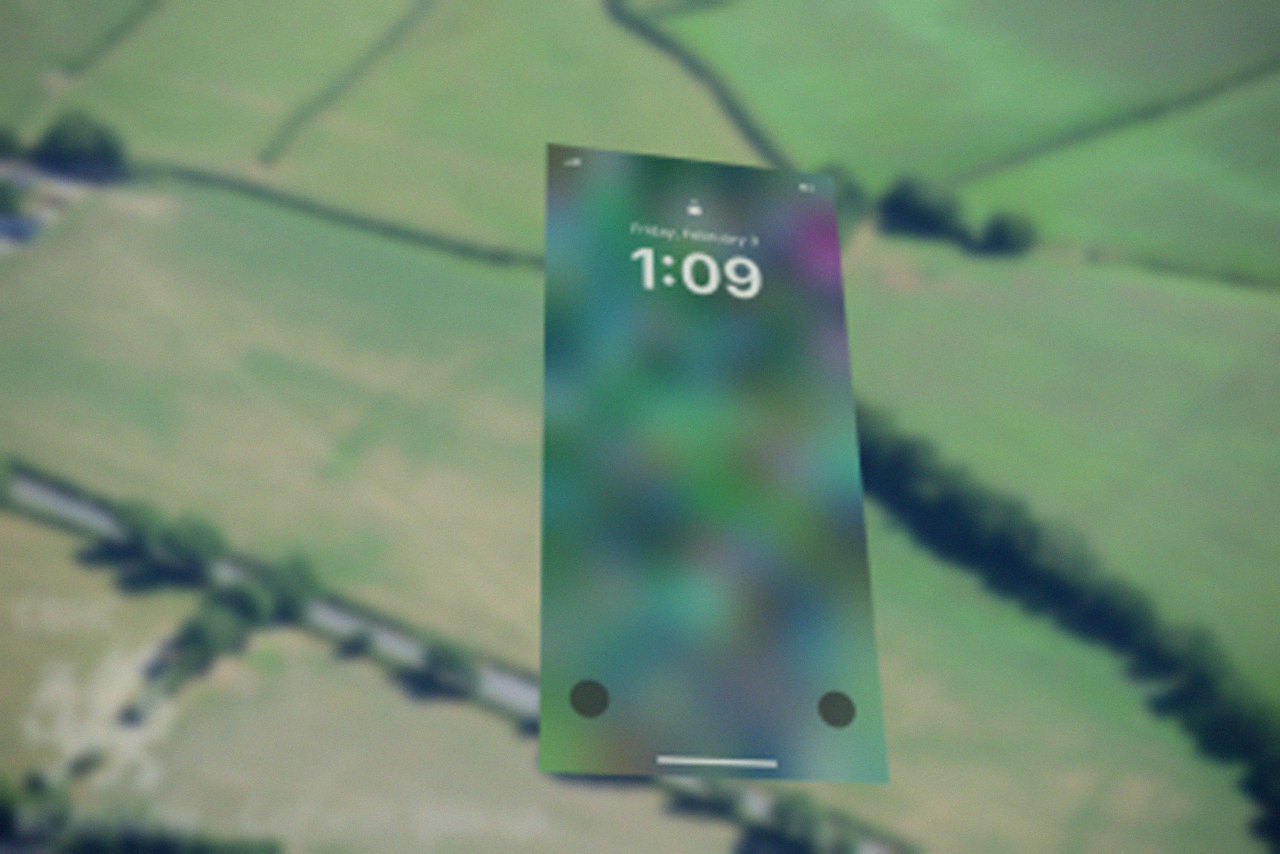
1.09
